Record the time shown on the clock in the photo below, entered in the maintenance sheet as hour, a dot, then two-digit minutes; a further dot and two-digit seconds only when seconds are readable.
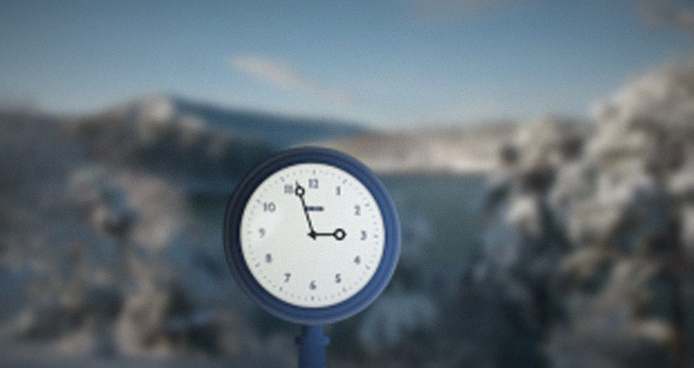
2.57
